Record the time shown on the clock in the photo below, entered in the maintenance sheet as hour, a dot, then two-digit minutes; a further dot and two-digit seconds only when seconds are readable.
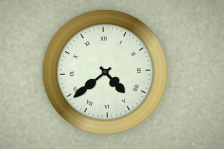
4.39
